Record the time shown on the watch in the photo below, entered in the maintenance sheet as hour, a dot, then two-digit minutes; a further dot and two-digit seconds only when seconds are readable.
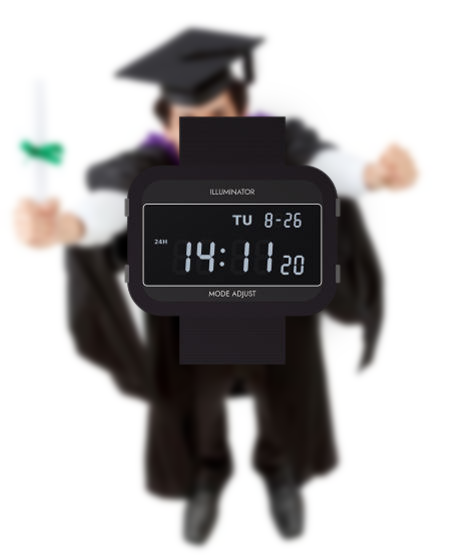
14.11.20
